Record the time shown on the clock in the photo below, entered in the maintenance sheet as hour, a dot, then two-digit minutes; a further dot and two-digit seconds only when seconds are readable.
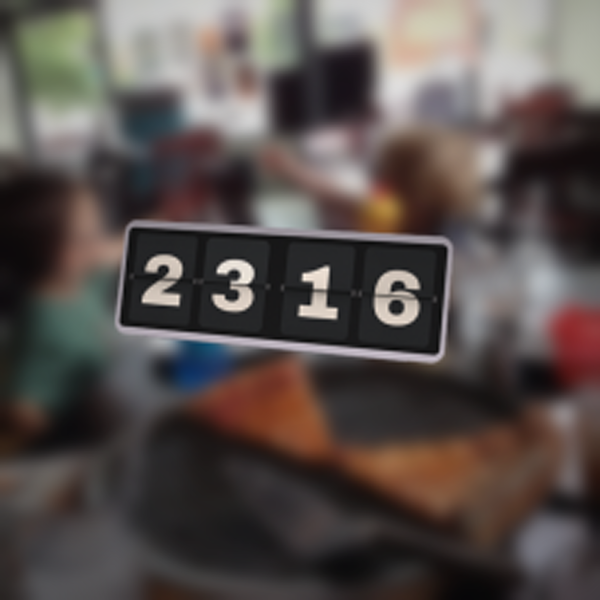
23.16
